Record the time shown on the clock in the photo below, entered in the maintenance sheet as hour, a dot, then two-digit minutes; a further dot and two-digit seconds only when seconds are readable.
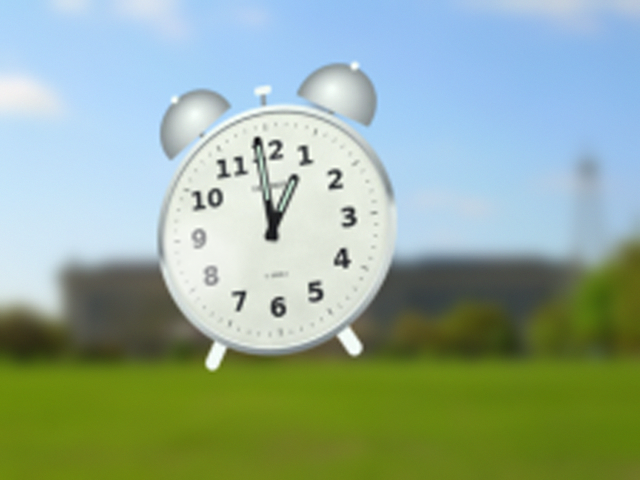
12.59
